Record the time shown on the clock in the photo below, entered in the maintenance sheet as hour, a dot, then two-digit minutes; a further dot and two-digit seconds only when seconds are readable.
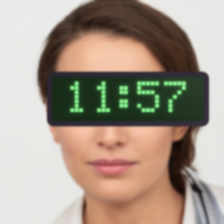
11.57
